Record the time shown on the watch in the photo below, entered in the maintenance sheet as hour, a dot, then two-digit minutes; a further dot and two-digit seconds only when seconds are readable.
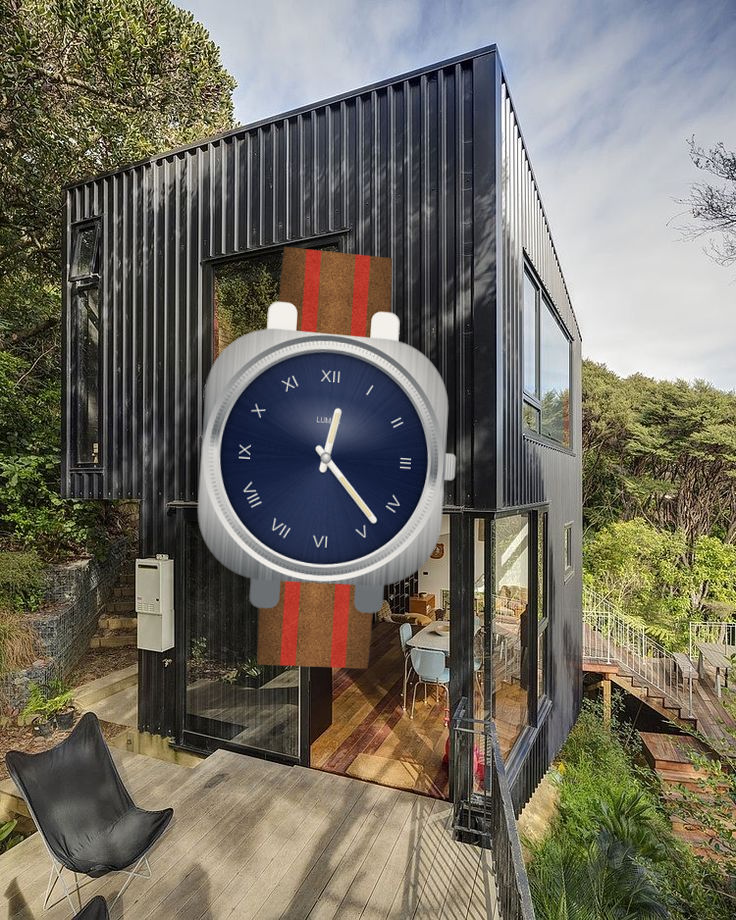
12.23
